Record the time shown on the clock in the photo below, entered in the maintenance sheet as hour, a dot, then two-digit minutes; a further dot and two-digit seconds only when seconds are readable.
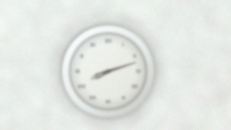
8.12
